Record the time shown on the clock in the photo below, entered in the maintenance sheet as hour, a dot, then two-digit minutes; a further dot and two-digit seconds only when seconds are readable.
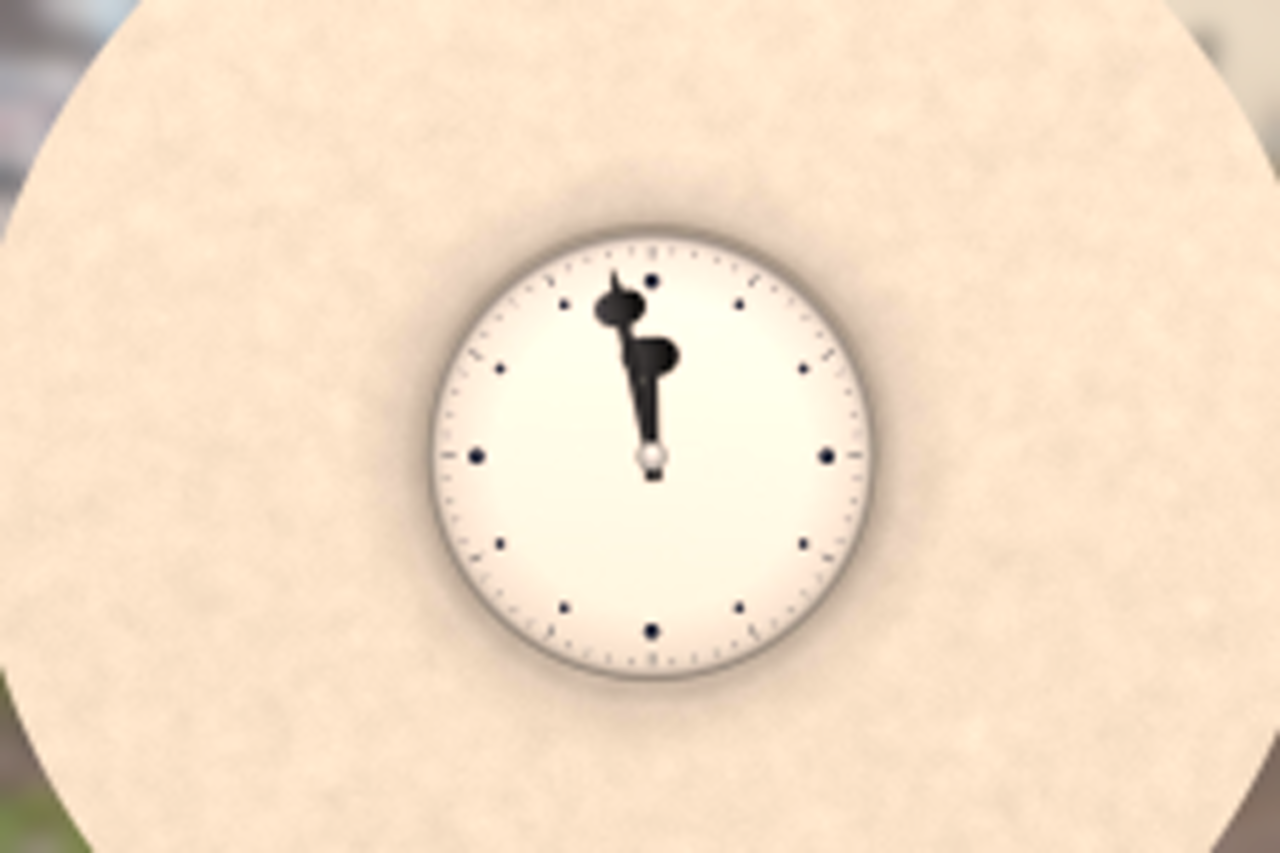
11.58
